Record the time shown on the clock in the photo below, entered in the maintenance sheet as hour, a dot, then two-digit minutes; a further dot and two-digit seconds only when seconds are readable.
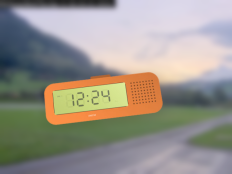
12.24
